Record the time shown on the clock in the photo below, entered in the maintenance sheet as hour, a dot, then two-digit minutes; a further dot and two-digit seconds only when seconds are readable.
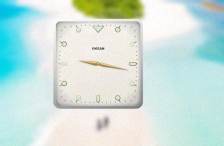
9.17
